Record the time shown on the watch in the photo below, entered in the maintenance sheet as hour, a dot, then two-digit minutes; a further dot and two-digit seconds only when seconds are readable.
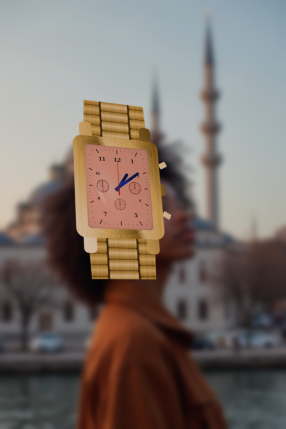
1.09
